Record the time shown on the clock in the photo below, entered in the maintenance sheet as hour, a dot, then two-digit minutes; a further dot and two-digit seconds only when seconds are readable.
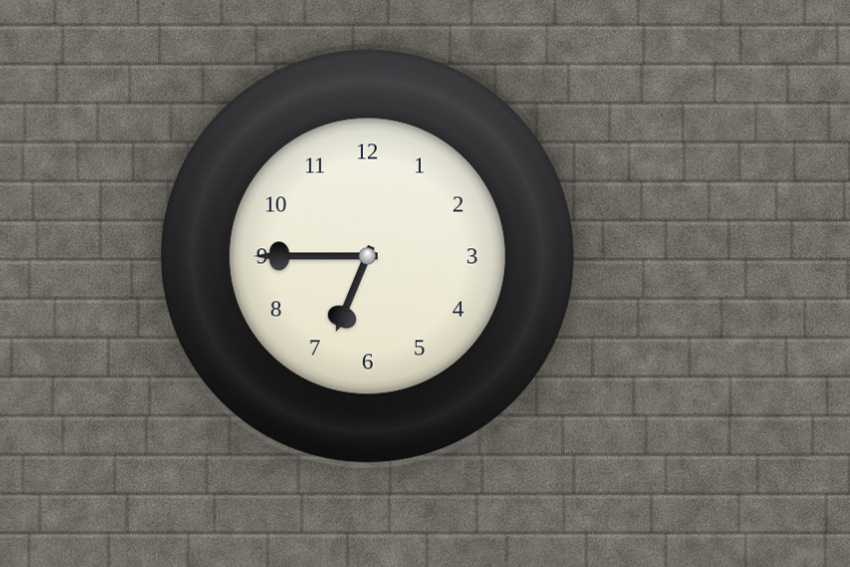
6.45
